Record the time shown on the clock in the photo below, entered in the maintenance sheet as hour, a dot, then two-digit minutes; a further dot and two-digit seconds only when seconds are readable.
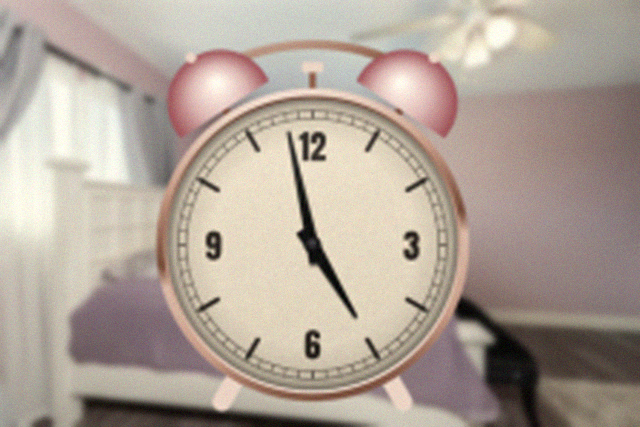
4.58
